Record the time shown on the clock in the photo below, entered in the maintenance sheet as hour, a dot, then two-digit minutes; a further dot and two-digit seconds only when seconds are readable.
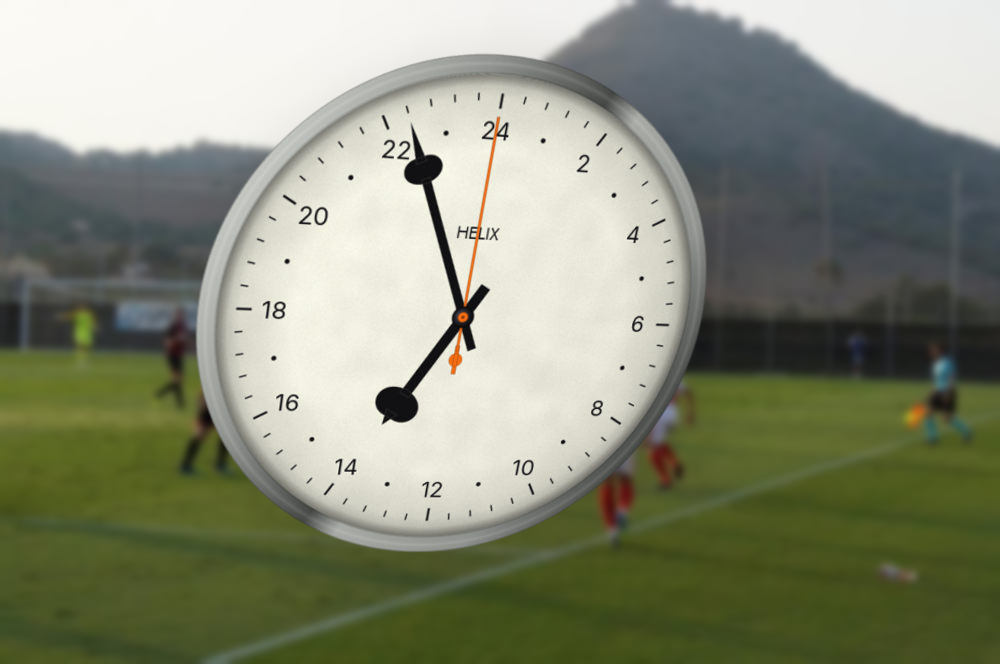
13.56.00
